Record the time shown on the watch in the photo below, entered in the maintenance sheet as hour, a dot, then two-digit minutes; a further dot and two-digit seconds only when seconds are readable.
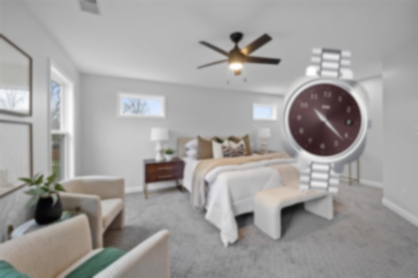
10.22
